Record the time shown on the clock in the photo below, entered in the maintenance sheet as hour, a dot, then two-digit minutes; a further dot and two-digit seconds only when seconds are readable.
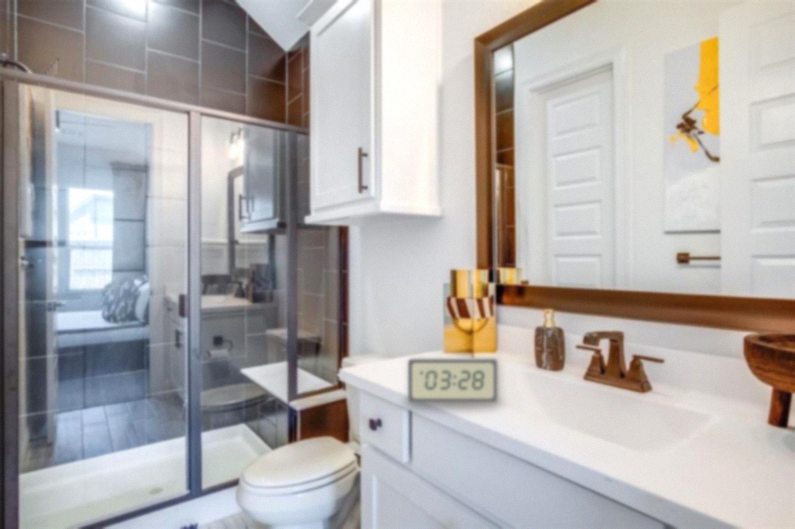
3.28
